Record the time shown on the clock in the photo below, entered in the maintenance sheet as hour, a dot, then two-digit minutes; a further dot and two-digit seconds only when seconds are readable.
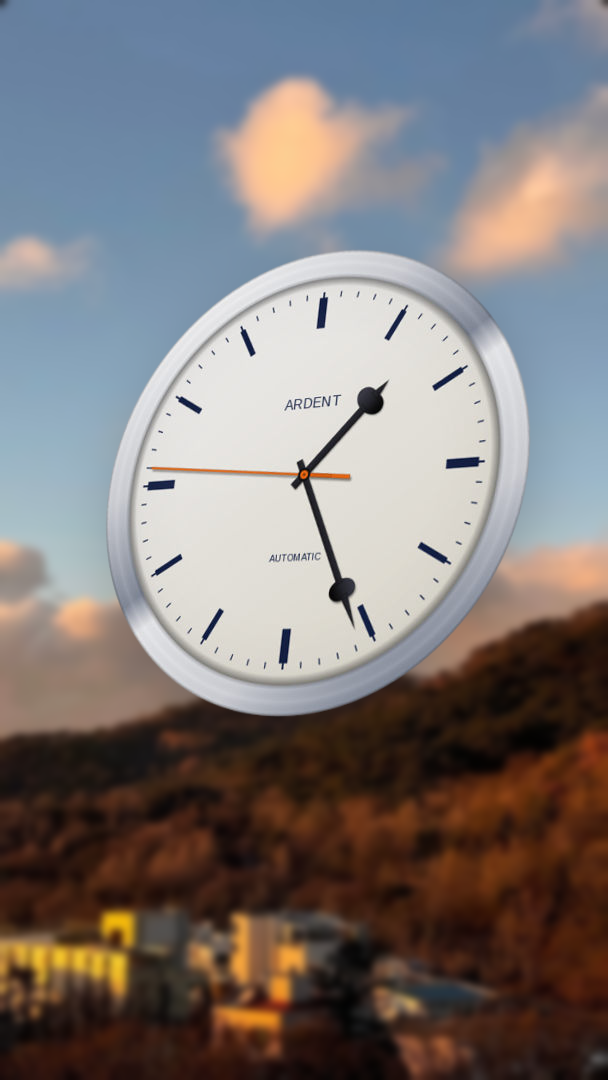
1.25.46
